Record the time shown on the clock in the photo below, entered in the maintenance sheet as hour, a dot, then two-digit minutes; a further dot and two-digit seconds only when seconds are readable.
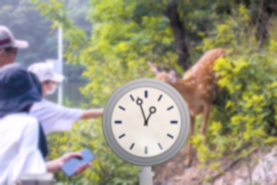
12.57
